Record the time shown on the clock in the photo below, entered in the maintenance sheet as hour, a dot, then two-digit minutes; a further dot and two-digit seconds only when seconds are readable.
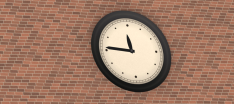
11.46
